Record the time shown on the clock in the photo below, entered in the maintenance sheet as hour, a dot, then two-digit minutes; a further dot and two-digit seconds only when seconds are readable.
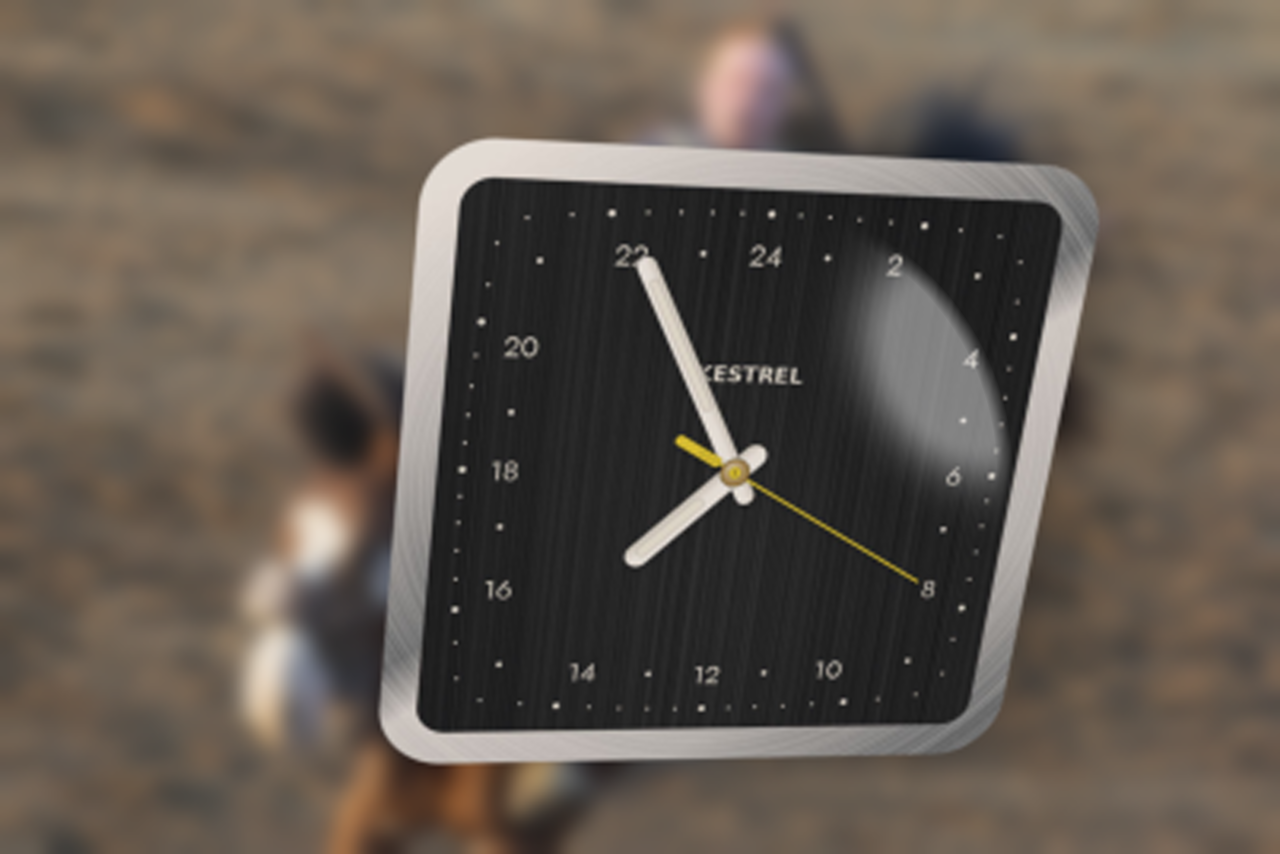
14.55.20
